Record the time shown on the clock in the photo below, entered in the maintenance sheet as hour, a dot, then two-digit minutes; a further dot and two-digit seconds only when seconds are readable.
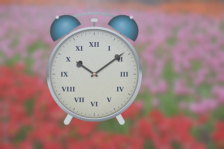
10.09
